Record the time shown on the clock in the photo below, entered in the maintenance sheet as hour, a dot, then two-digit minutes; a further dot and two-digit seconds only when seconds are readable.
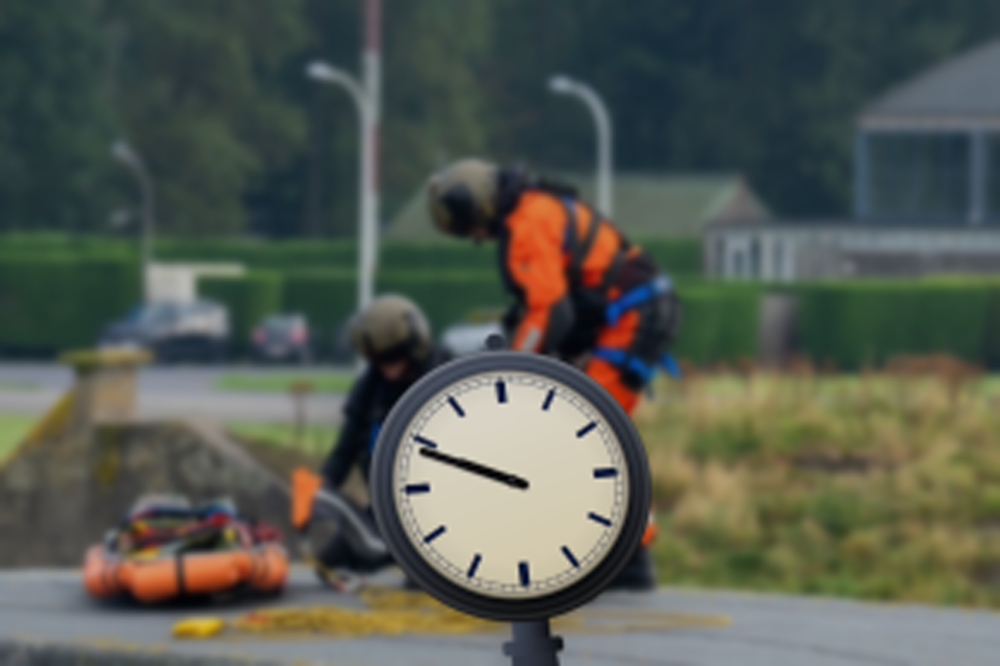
9.49
